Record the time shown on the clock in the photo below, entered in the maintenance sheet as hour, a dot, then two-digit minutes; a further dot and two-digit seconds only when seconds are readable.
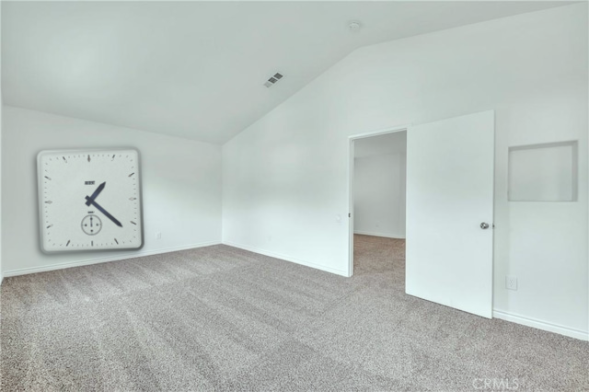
1.22
